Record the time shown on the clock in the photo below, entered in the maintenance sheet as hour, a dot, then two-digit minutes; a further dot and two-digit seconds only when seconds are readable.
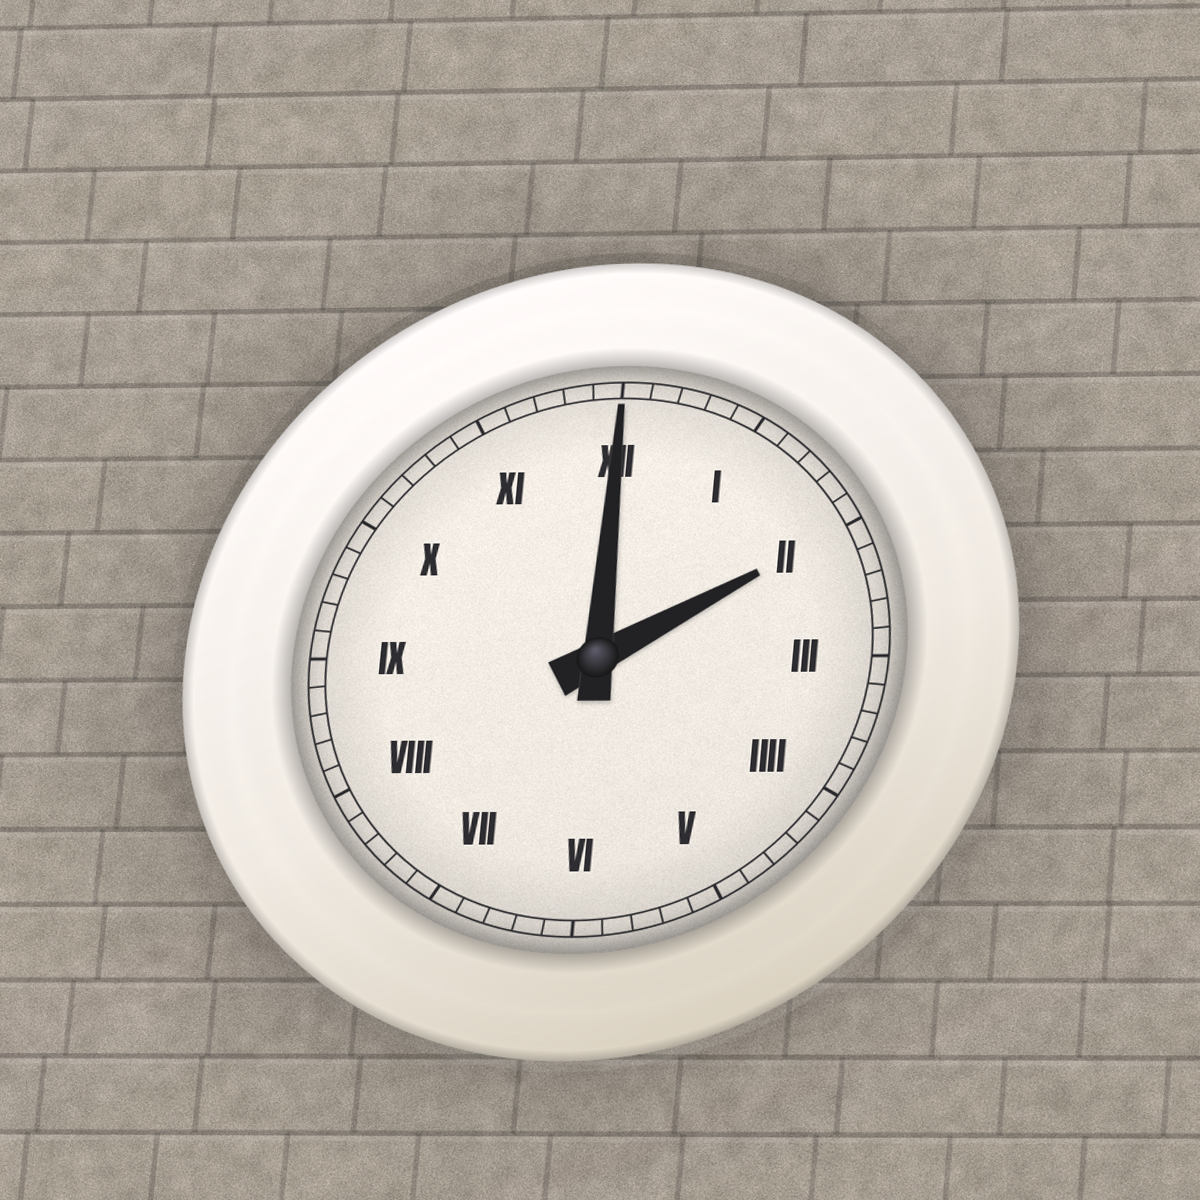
2.00
